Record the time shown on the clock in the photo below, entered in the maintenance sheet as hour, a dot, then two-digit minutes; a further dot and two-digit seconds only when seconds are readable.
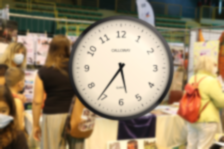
5.36
